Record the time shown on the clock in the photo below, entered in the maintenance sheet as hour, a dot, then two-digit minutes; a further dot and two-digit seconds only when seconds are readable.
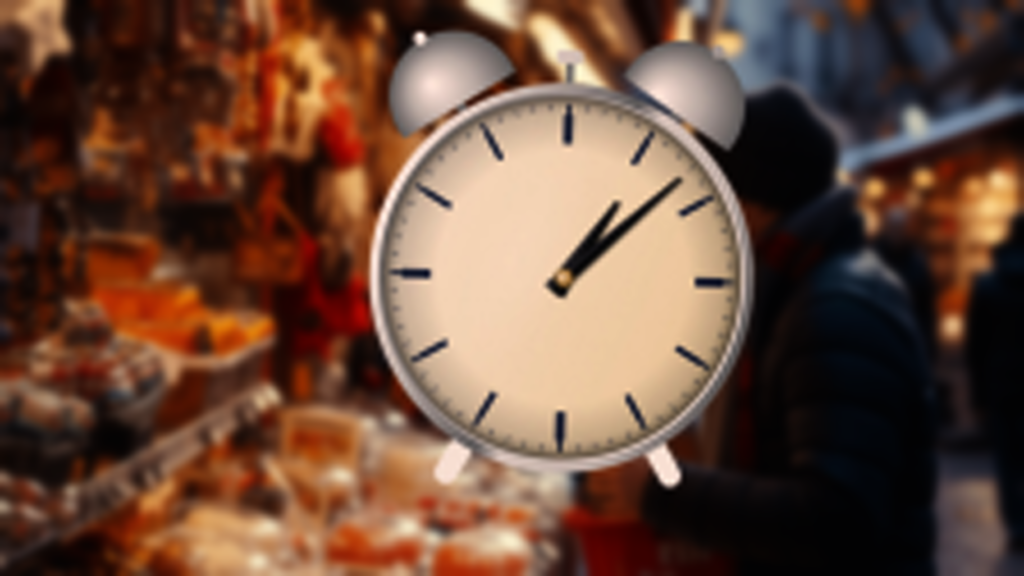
1.08
